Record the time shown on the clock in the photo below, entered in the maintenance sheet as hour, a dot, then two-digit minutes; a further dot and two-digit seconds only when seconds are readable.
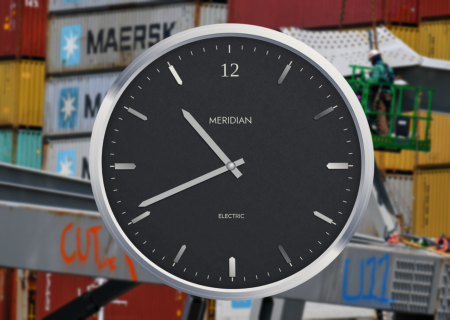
10.41
